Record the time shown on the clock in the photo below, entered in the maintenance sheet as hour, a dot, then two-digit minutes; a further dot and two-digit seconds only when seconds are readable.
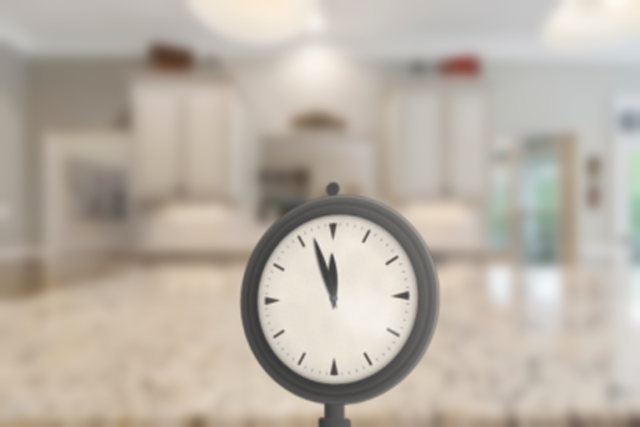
11.57
